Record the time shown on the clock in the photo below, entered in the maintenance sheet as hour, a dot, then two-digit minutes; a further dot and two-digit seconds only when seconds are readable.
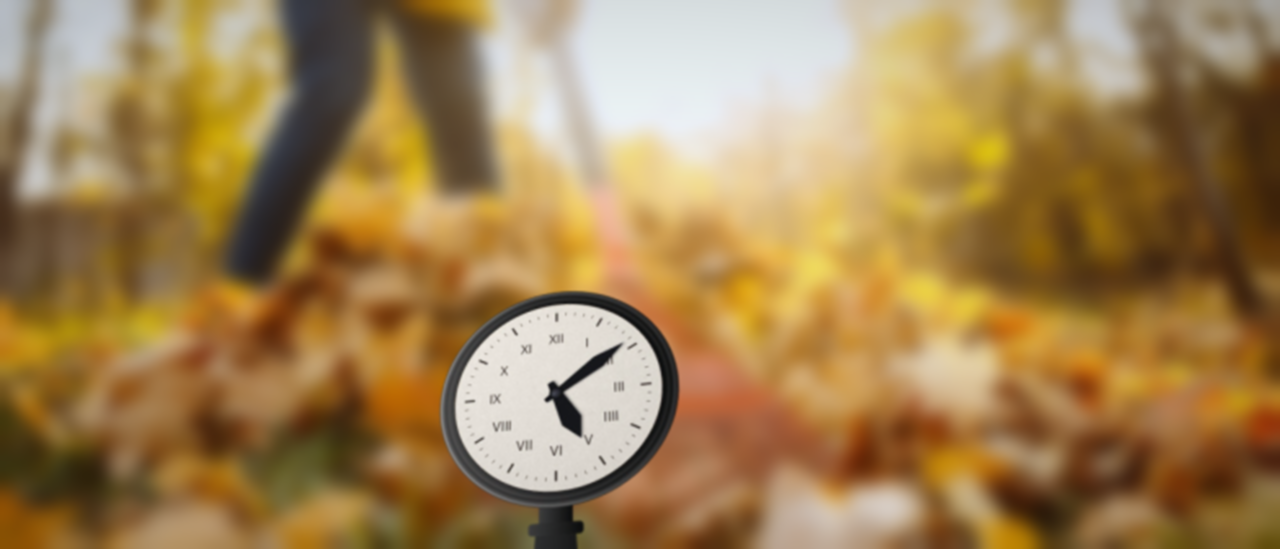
5.09
